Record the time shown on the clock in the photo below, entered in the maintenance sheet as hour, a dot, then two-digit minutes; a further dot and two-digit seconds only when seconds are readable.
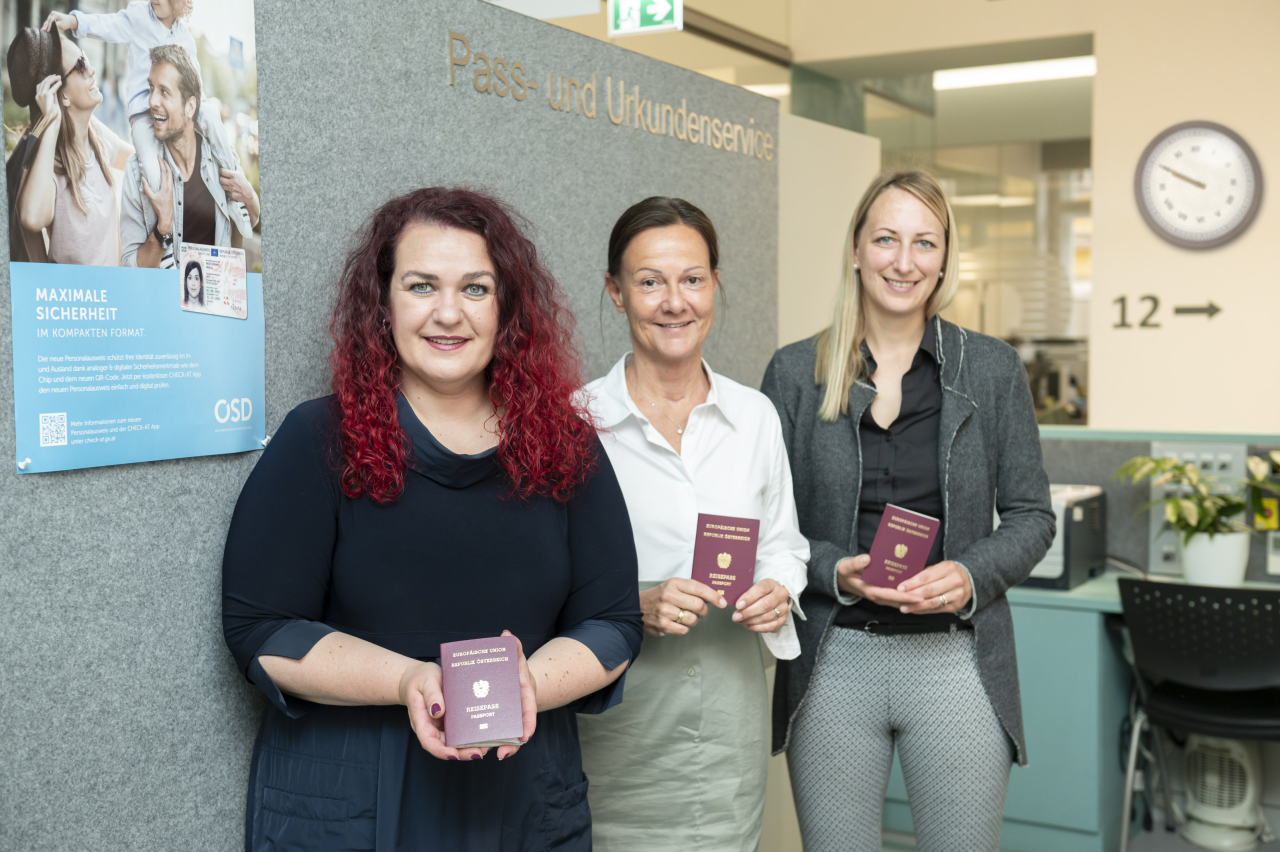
9.50
